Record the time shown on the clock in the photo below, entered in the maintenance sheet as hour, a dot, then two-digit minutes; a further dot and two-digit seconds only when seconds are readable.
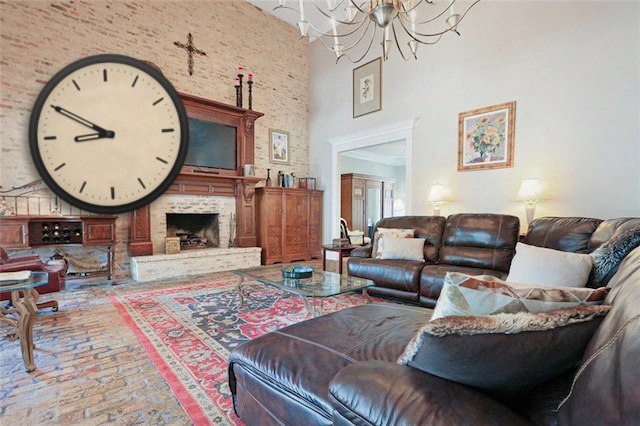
8.50
